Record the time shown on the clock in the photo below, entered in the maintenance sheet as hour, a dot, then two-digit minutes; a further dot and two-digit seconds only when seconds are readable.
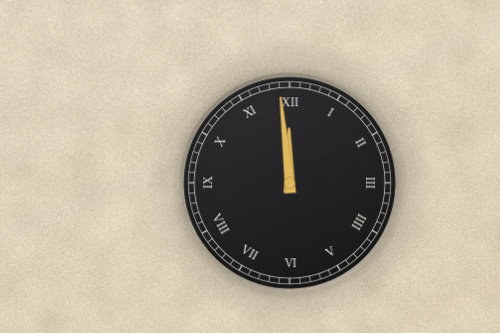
11.59
